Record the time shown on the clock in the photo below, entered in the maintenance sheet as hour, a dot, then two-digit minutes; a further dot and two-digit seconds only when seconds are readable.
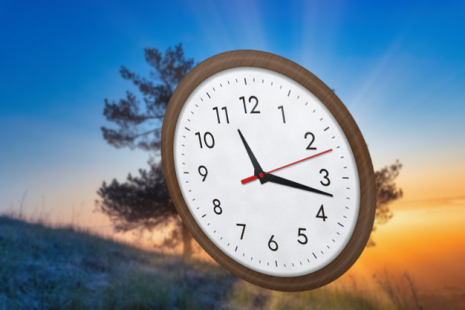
11.17.12
